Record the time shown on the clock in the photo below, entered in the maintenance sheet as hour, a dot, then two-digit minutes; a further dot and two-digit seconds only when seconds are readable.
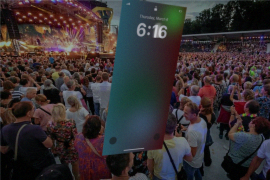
6.16
